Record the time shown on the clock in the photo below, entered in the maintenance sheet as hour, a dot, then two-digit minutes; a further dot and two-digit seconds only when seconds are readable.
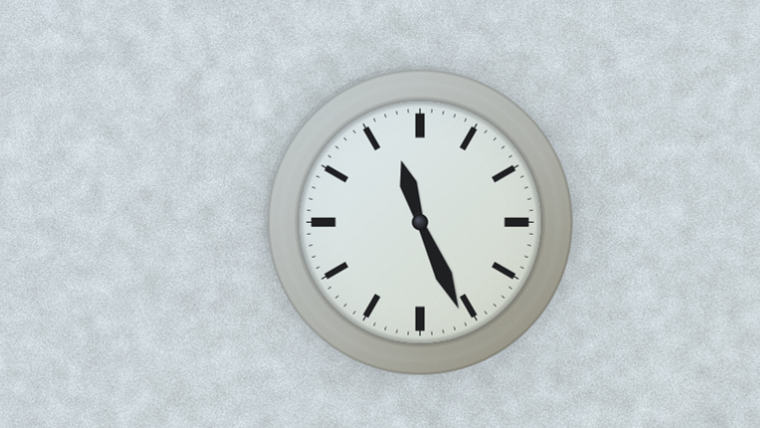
11.26
